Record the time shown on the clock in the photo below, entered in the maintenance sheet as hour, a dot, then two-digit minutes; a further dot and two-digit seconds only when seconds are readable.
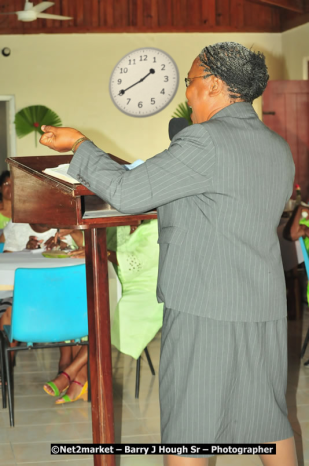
1.40
